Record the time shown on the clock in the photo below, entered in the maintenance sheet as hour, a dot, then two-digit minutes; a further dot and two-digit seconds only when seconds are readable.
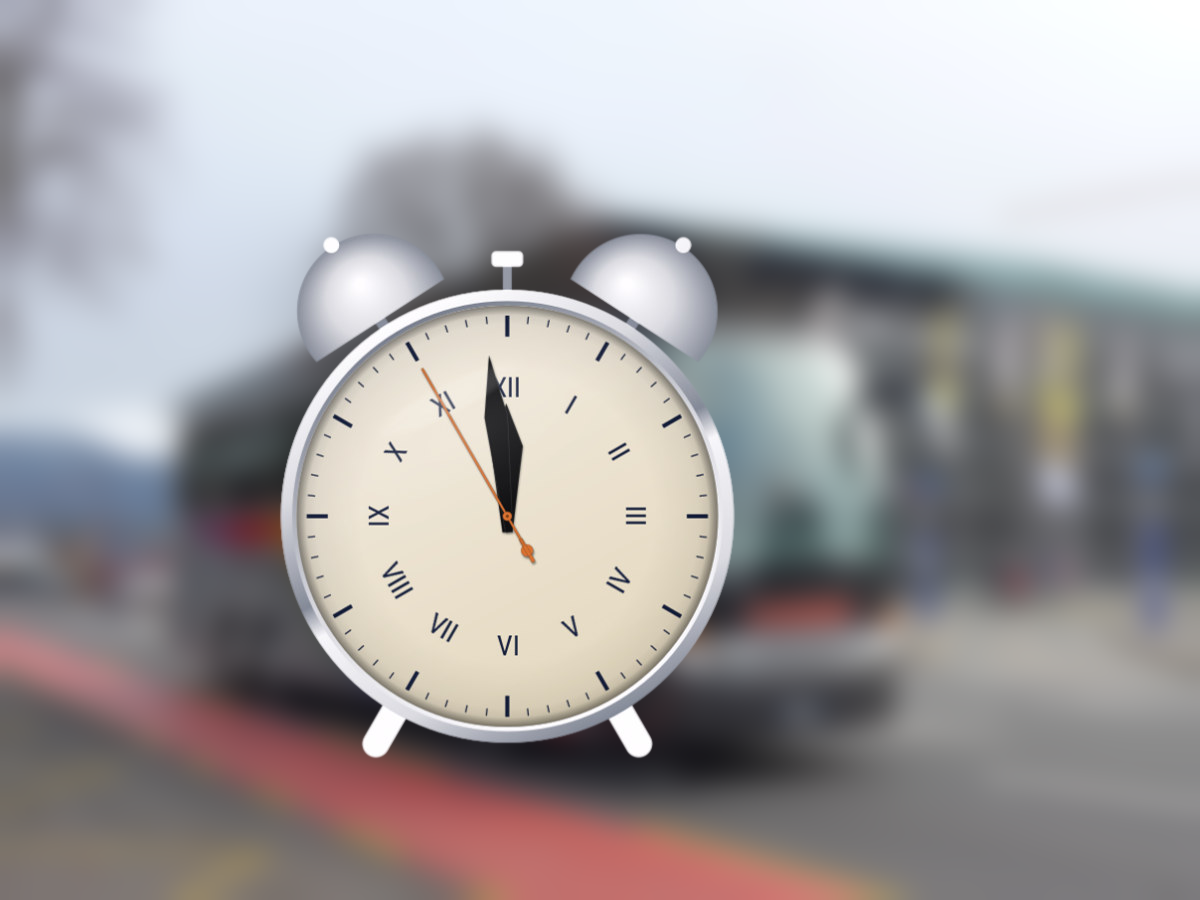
11.58.55
